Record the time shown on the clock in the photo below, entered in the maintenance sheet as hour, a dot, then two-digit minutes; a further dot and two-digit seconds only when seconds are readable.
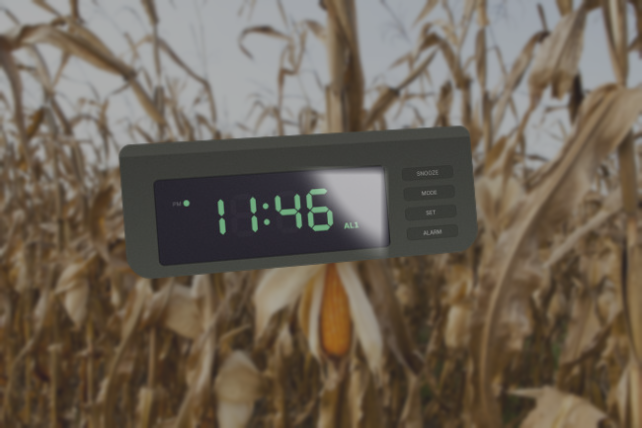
11.46
